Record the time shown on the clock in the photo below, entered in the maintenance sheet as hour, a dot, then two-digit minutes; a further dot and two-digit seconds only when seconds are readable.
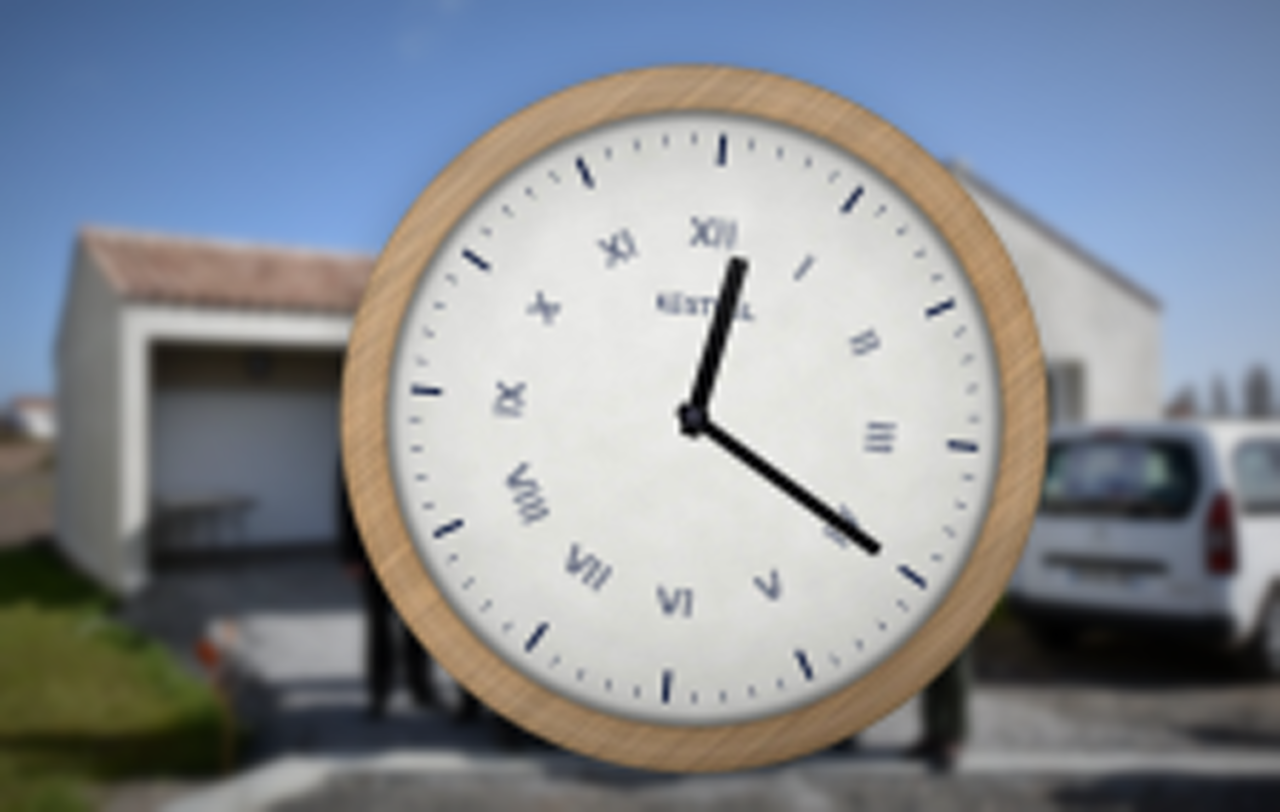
12.20
